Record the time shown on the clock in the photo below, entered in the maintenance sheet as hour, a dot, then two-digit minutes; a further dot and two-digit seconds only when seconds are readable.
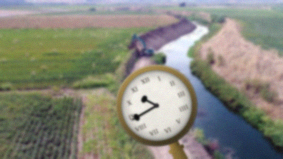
10.44
